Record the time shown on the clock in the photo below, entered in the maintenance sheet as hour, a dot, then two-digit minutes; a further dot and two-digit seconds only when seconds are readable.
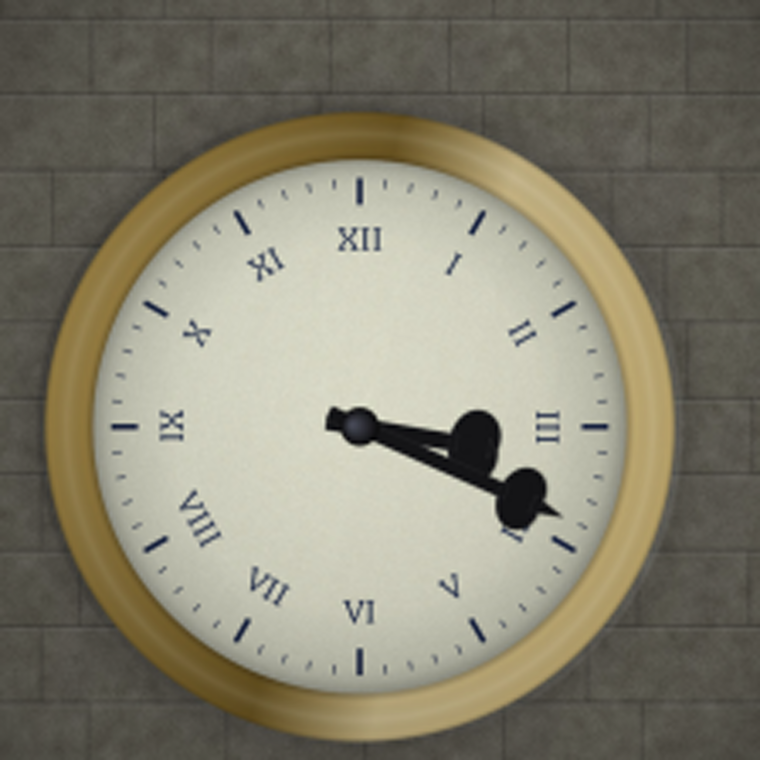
3.19
